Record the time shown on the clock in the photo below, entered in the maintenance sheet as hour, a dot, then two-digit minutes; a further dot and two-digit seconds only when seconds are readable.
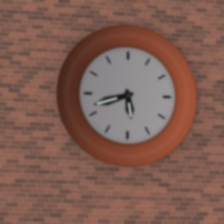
5.42
